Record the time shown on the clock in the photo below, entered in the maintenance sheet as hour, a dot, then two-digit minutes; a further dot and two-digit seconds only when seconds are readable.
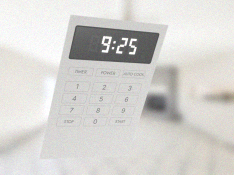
9.25
